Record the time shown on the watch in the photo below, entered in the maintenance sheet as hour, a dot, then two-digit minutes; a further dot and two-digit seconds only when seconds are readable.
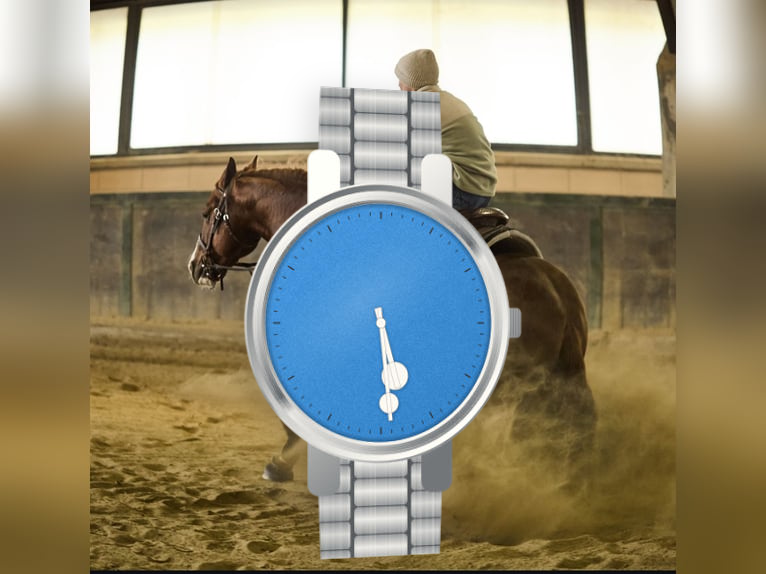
5.29
